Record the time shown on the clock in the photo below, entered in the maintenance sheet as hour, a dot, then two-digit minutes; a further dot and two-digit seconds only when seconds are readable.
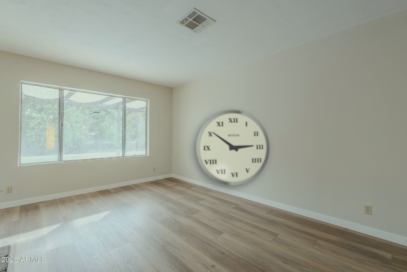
2.51
